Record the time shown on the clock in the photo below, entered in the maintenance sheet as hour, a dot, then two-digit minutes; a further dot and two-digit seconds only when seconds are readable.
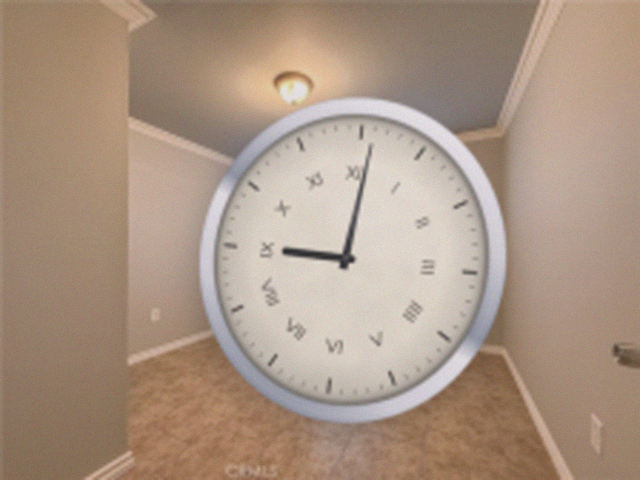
9.01
